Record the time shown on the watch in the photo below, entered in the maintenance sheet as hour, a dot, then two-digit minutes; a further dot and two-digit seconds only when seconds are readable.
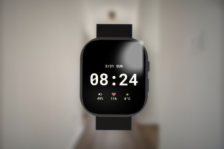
8.24
